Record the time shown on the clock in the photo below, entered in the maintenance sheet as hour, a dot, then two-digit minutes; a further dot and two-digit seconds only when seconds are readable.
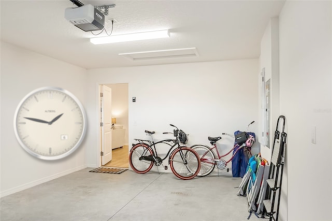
1.47
